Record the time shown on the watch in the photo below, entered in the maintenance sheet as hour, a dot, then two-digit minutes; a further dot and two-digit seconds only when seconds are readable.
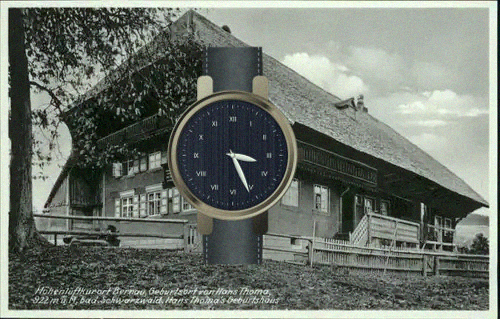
3.26
